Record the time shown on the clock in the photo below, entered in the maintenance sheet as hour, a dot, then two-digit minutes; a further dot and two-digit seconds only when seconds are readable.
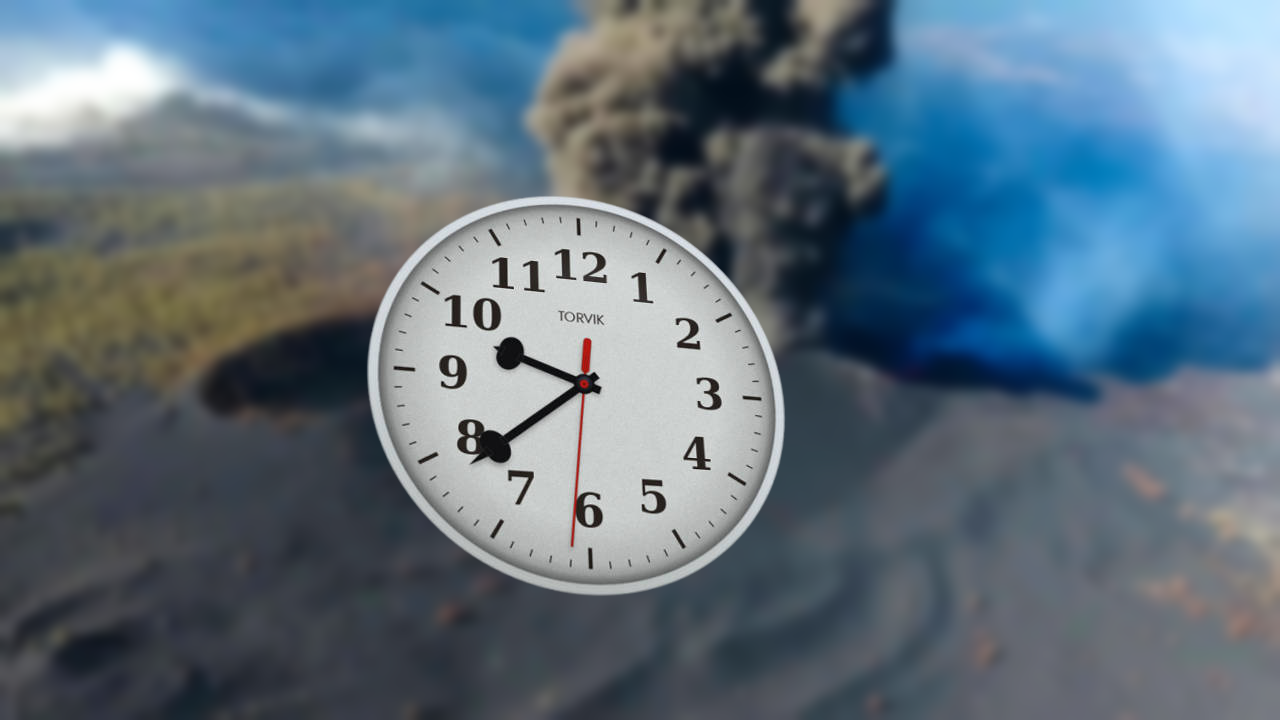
9.38.31
